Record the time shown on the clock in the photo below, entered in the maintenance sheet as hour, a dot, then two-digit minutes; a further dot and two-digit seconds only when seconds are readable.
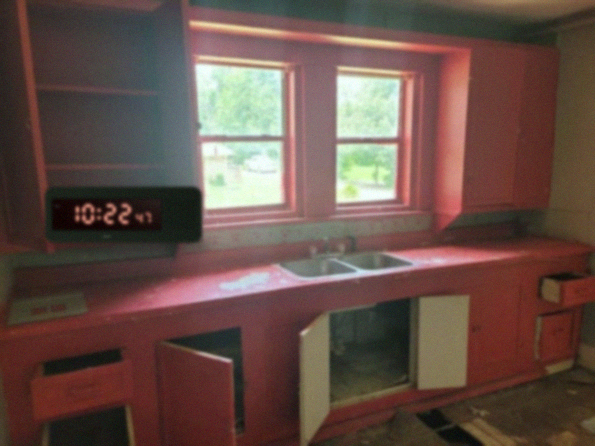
10.22
